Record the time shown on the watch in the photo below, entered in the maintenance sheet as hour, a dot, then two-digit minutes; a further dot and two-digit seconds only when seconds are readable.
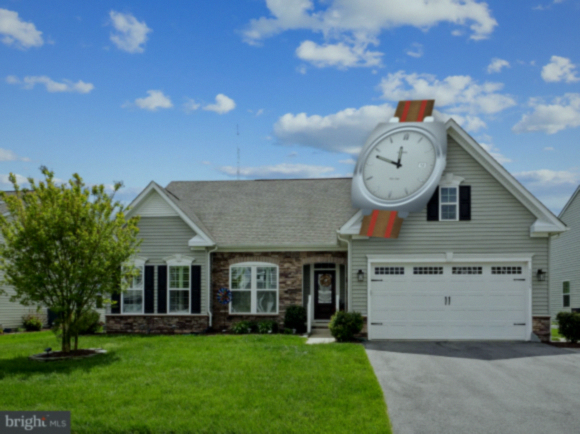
11.48
